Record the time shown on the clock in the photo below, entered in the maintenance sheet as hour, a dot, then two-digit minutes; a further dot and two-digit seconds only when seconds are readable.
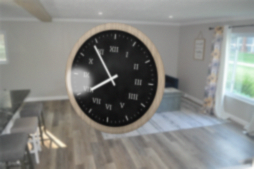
7.54
